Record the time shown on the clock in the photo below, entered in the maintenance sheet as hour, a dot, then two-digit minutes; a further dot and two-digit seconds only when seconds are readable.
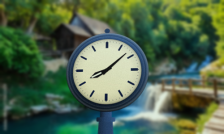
8.08
